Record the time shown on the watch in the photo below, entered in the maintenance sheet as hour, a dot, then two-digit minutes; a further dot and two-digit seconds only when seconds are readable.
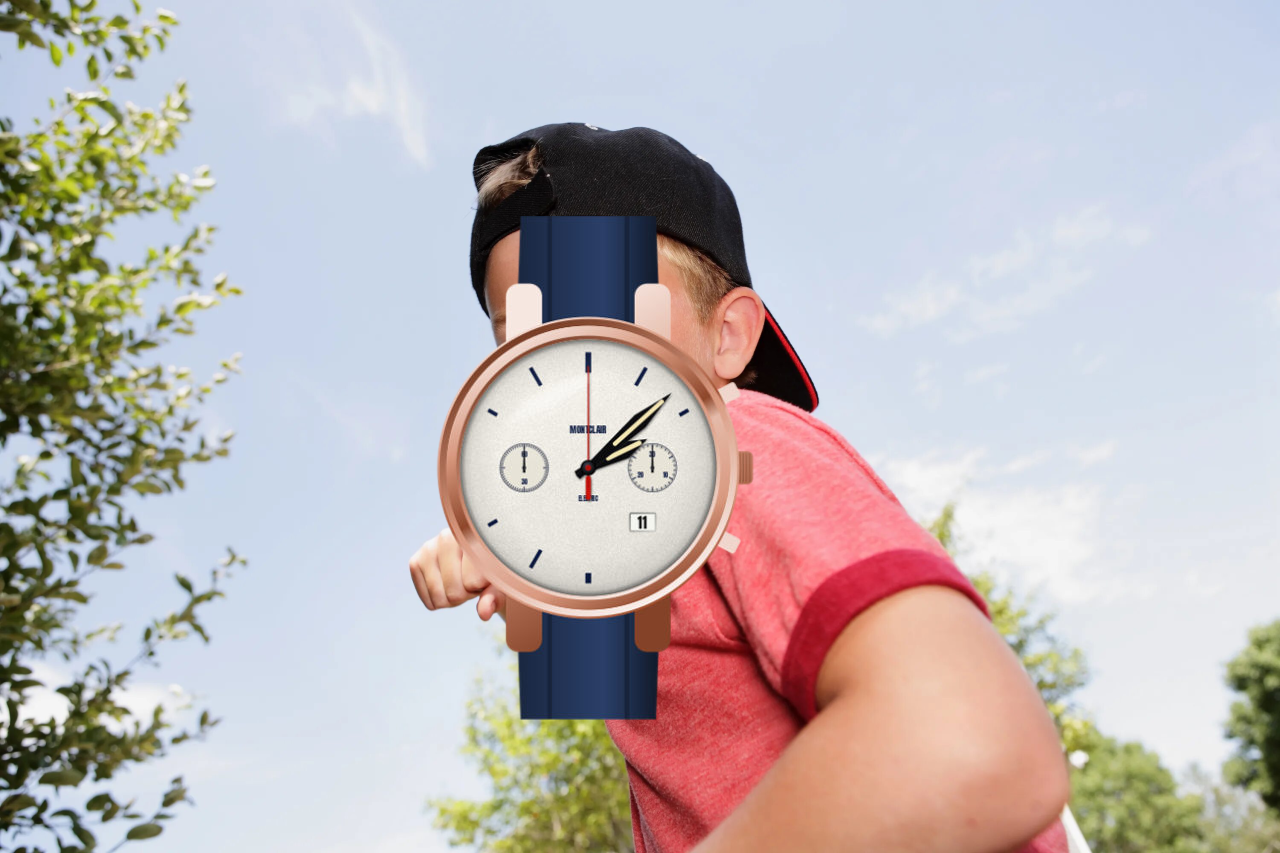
2.08
